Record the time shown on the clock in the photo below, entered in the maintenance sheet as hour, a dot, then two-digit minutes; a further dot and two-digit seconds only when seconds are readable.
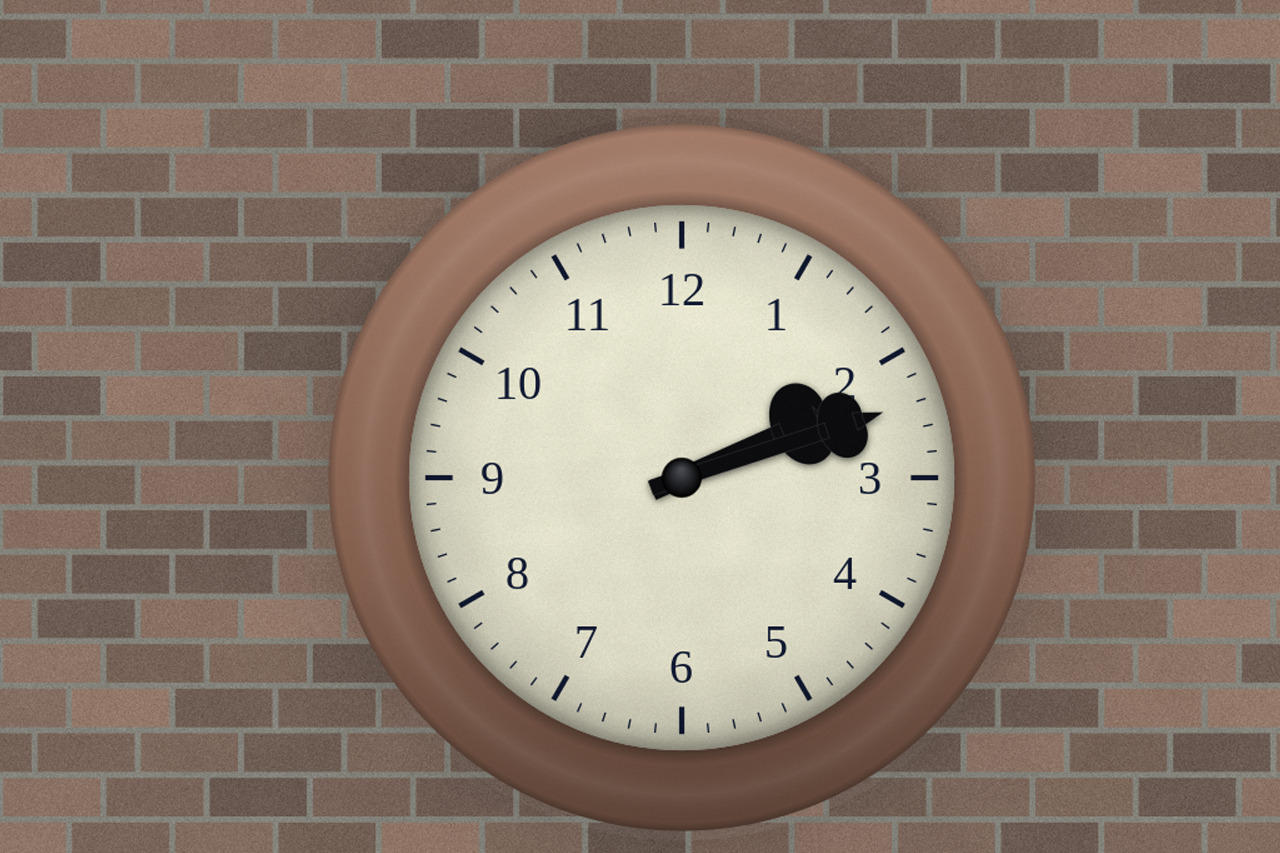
2.12
